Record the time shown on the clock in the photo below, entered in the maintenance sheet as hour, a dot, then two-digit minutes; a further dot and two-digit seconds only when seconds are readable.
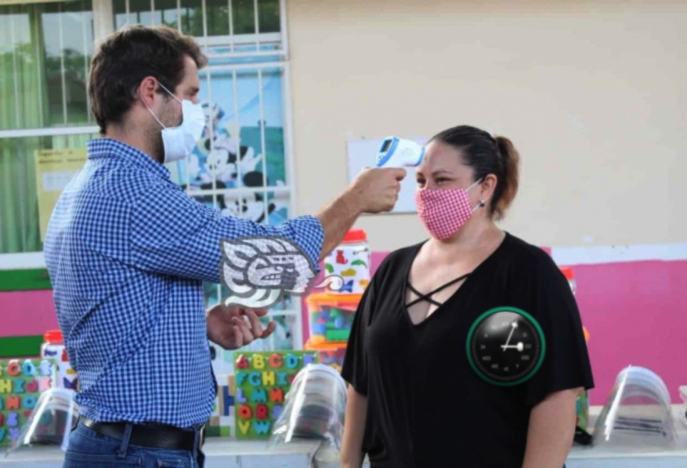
3.04
